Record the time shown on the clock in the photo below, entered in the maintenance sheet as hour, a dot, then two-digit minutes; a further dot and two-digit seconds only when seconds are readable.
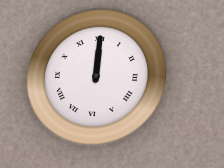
12.00
